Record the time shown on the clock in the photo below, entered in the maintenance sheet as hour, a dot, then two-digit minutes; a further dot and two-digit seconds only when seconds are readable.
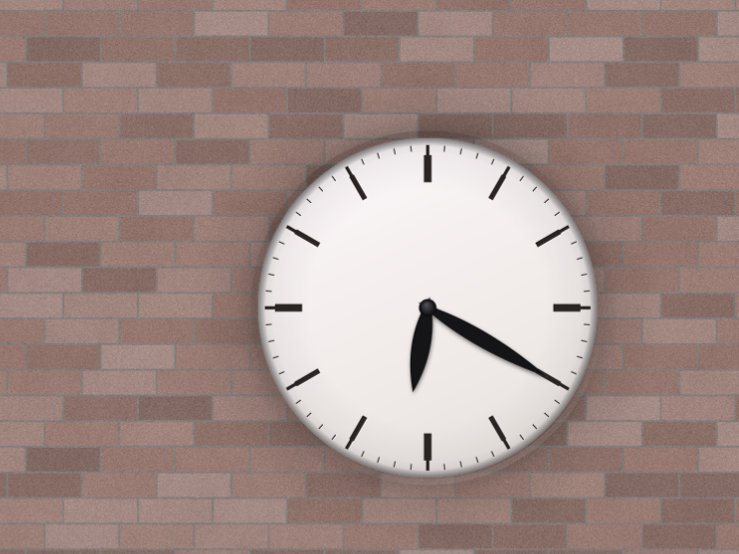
6.20
